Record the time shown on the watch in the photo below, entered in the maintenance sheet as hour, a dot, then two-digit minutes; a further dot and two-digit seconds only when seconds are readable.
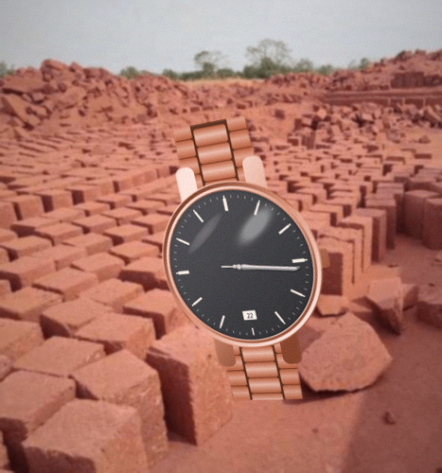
3.16.16
